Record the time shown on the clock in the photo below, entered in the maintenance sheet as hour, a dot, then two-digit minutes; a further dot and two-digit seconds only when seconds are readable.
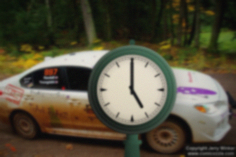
5.00
